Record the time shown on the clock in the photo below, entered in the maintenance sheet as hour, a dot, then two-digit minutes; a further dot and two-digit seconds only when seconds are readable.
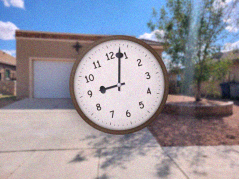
9.03
